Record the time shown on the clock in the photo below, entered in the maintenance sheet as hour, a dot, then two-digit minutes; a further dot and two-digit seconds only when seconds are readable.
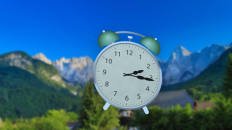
2.16
